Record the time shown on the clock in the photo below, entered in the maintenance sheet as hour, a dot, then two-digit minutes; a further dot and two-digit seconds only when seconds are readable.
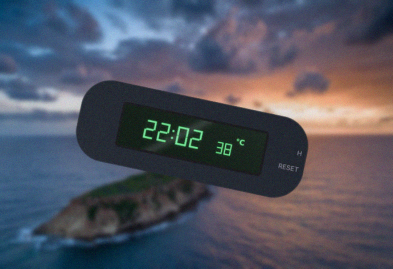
22.02
